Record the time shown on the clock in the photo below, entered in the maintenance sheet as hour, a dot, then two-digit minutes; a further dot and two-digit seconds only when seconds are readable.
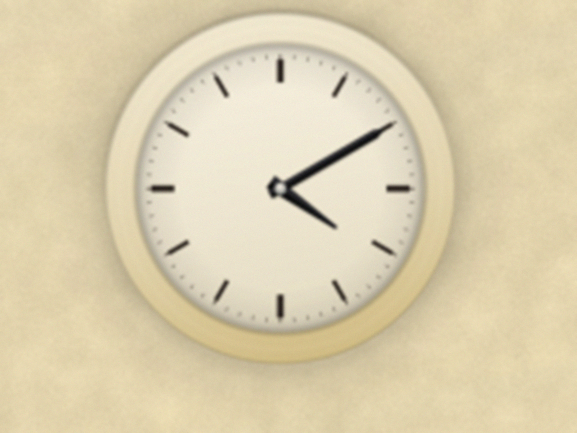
4.10
